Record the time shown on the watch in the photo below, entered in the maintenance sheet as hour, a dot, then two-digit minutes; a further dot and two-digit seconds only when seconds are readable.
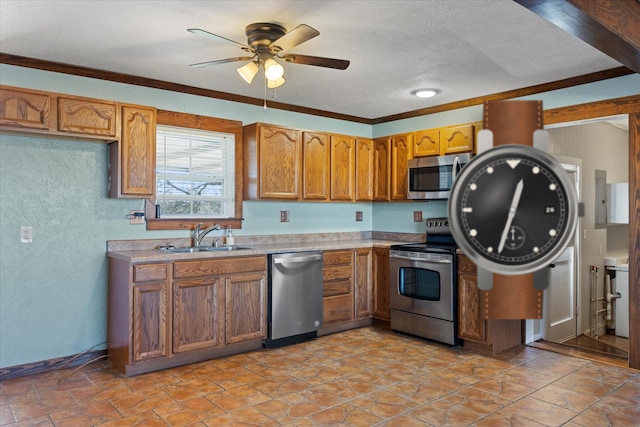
12.33
